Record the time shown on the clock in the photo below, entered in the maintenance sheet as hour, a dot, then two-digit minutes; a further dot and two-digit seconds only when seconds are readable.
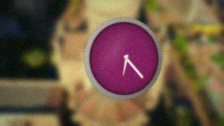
6.23
